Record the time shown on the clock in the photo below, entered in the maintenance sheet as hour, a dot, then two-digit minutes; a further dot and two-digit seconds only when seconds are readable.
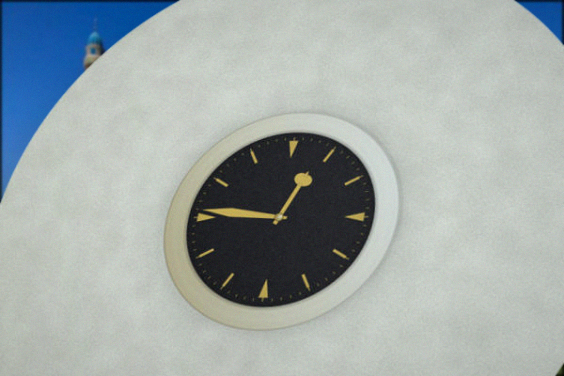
12.46
